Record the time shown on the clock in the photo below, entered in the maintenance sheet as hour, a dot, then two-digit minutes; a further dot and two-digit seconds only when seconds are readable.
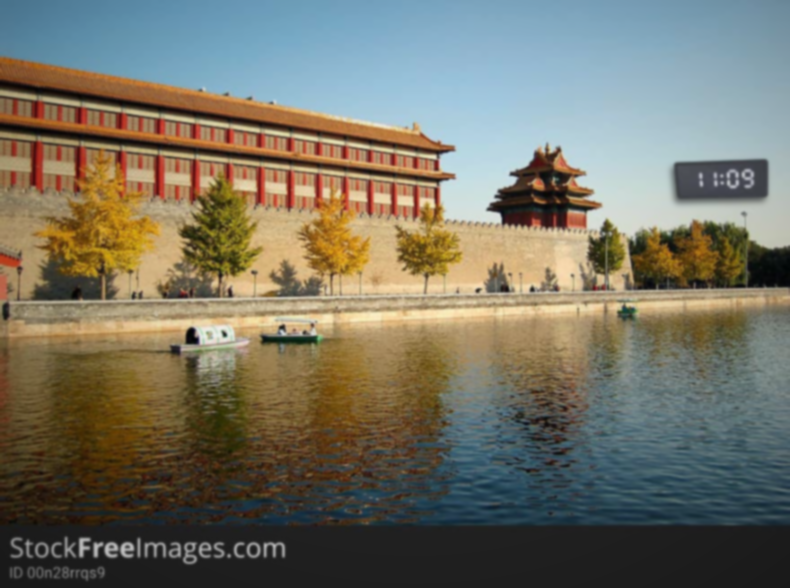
11.09
